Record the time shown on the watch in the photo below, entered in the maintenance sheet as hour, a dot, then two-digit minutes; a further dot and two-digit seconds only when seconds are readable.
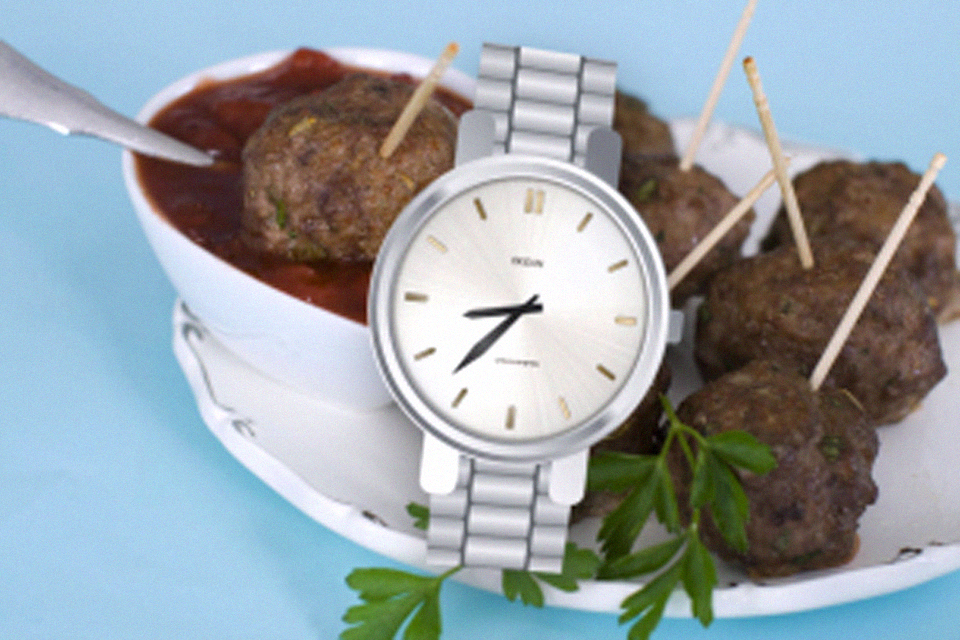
8.37
